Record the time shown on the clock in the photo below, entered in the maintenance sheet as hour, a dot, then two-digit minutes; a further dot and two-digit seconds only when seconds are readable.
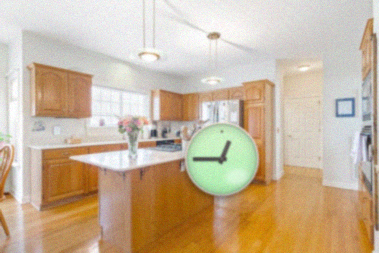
12.45
